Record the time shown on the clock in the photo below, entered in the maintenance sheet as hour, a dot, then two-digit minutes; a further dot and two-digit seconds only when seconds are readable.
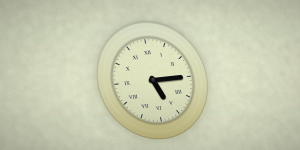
5.15
